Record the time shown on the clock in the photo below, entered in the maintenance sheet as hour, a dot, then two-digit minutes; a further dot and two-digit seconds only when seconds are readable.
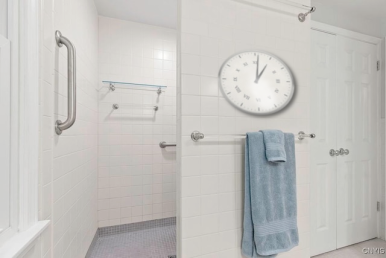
1.01
